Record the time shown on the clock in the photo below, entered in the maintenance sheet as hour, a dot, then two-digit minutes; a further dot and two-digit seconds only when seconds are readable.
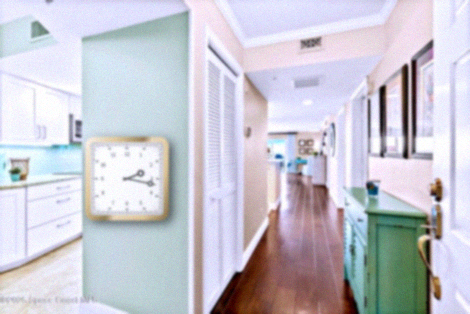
2.17
